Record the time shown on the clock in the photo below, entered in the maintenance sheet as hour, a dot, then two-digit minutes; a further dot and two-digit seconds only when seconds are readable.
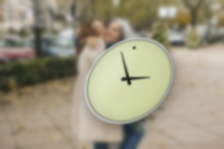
2.56
